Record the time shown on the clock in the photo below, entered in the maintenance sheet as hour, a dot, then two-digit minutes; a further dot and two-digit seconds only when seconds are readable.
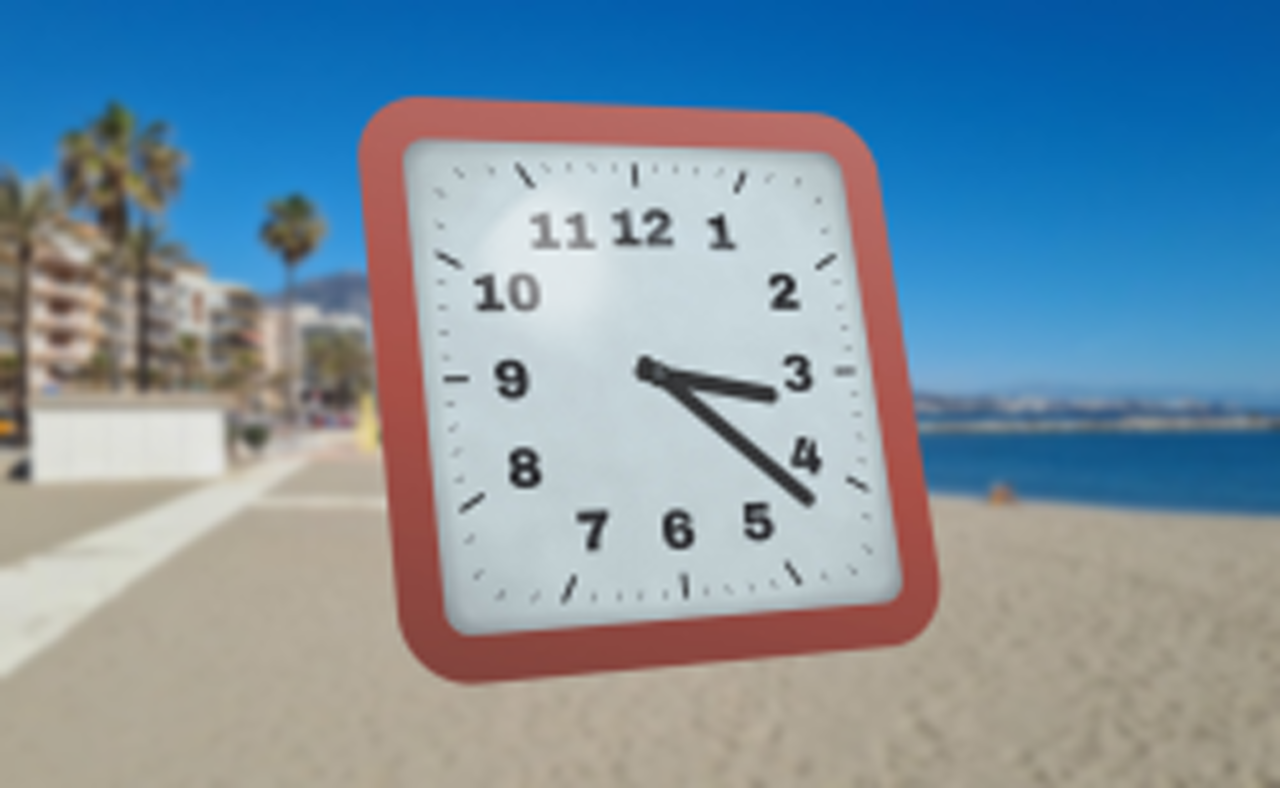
3.22
